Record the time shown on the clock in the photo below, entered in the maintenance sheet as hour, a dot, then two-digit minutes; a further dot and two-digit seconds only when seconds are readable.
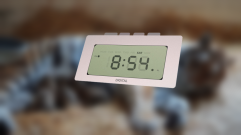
8.54
